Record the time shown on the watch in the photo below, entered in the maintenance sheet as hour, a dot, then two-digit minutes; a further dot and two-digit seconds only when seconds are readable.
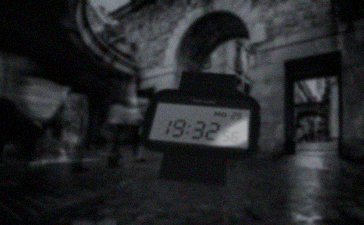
19.32.56
